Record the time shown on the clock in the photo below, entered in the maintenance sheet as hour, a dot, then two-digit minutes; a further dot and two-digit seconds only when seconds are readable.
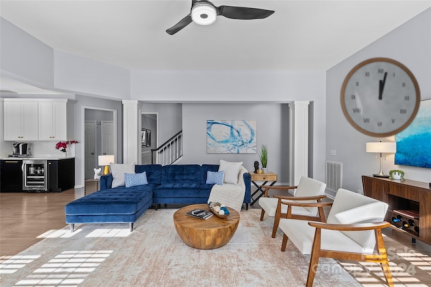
12.02
